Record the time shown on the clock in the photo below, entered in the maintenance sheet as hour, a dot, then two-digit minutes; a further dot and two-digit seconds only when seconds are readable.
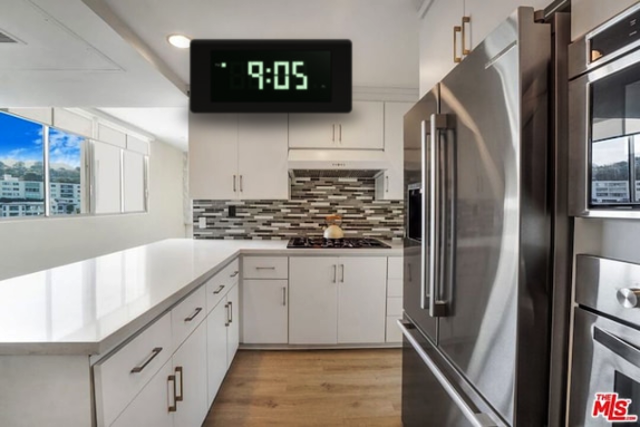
9.05
